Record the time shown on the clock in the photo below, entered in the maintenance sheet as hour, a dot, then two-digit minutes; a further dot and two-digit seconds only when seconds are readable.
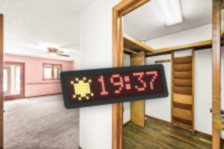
19.37
